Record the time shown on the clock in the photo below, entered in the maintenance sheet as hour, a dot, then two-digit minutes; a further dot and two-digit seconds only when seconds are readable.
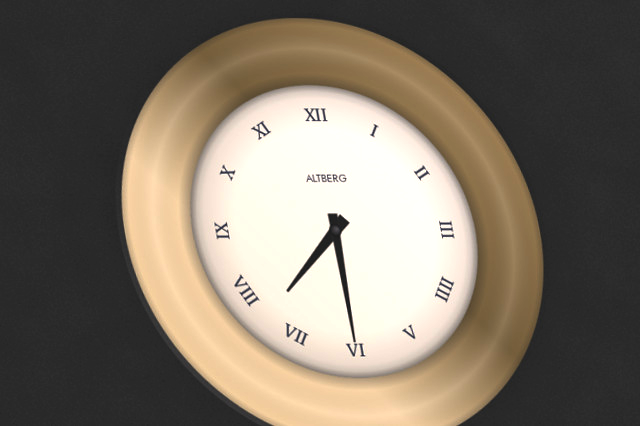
7.30
